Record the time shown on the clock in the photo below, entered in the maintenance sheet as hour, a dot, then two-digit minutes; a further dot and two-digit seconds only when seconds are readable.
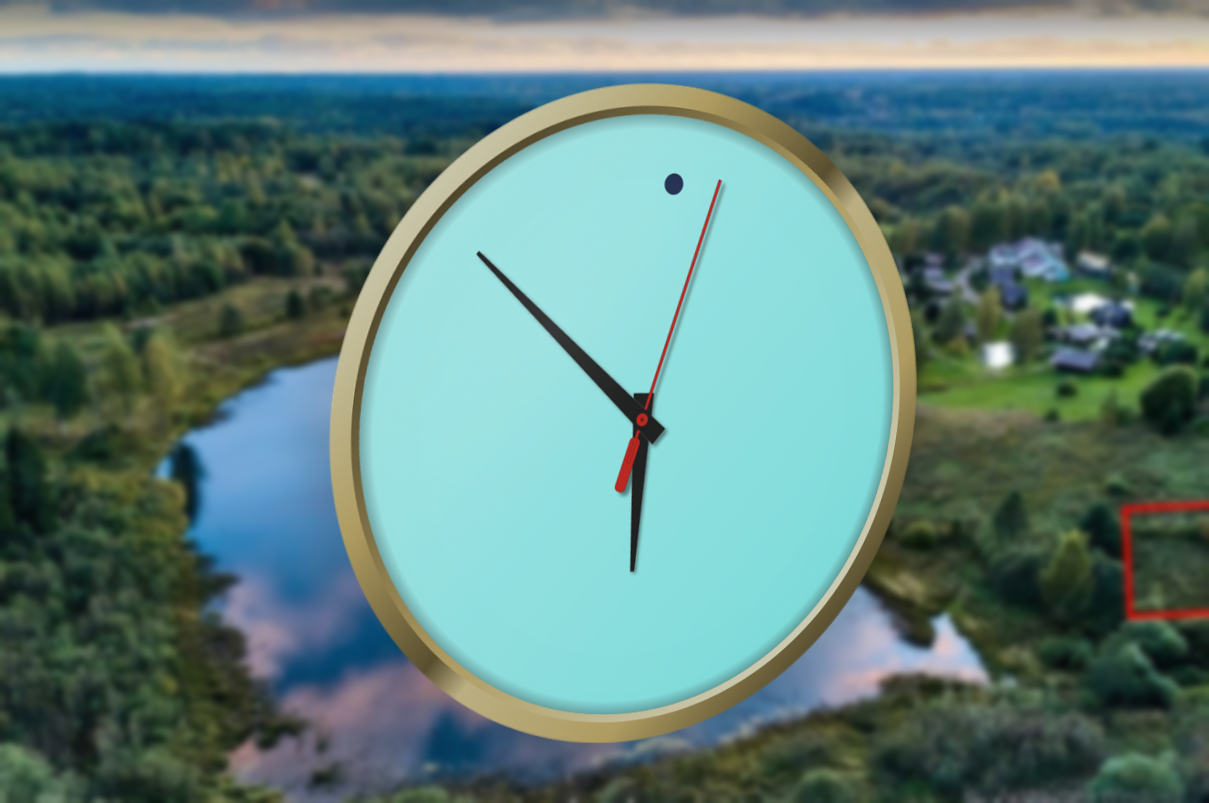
5.51.02
